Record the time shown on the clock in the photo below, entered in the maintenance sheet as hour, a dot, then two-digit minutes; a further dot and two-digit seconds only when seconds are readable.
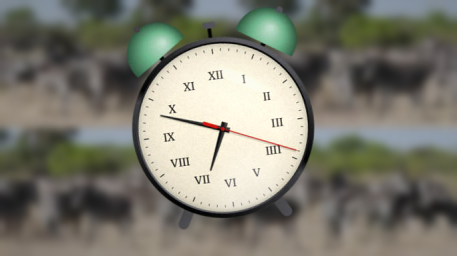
6.48.19
